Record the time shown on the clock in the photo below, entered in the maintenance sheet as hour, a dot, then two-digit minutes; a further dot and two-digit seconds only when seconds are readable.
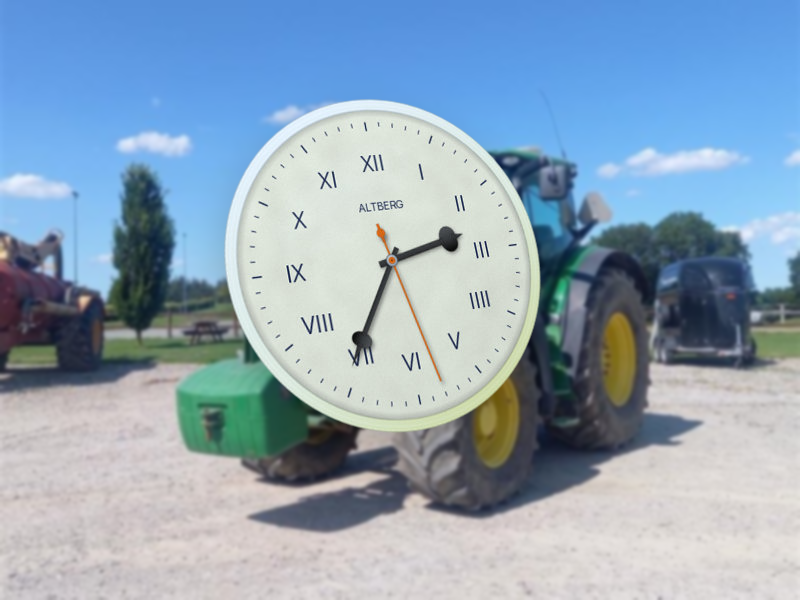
2.35.28
